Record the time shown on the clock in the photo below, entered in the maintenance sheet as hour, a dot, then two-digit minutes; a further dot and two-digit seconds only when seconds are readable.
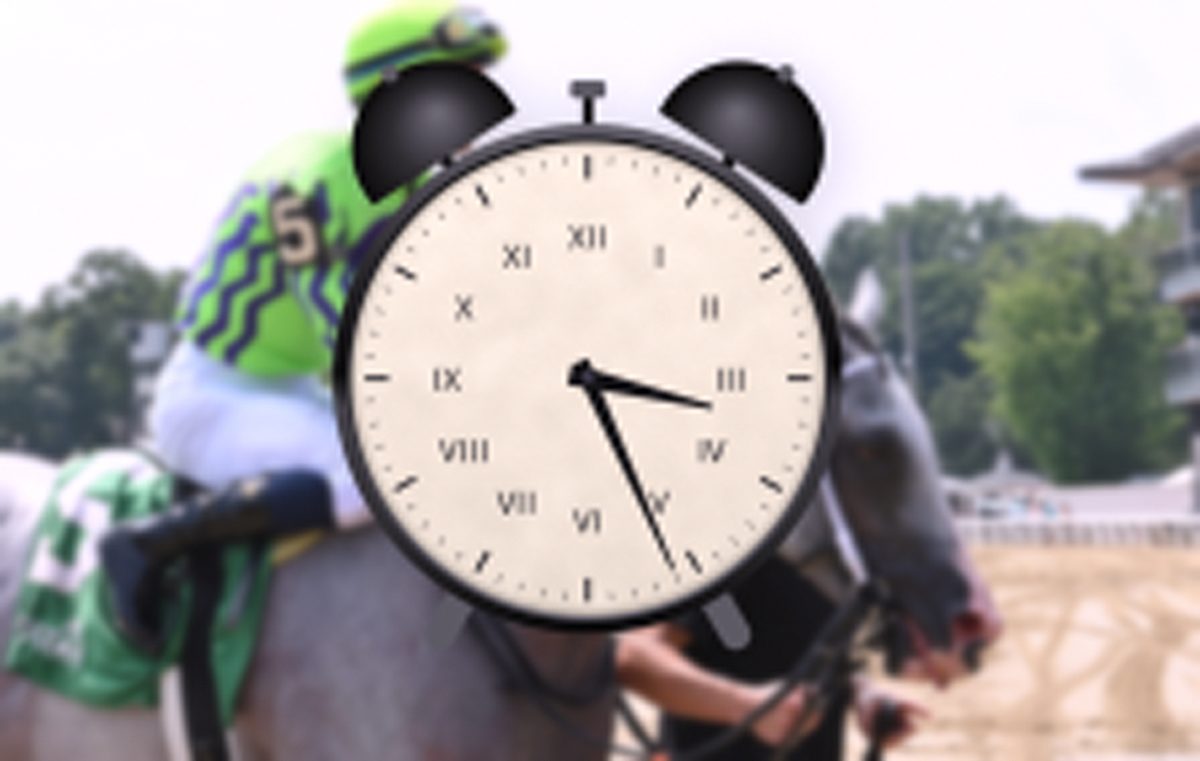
3.26
